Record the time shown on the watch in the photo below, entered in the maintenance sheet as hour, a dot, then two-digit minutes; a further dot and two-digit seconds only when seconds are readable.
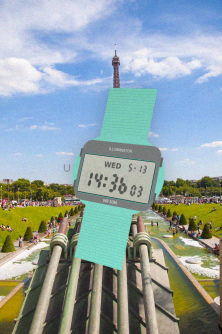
14.36.03
